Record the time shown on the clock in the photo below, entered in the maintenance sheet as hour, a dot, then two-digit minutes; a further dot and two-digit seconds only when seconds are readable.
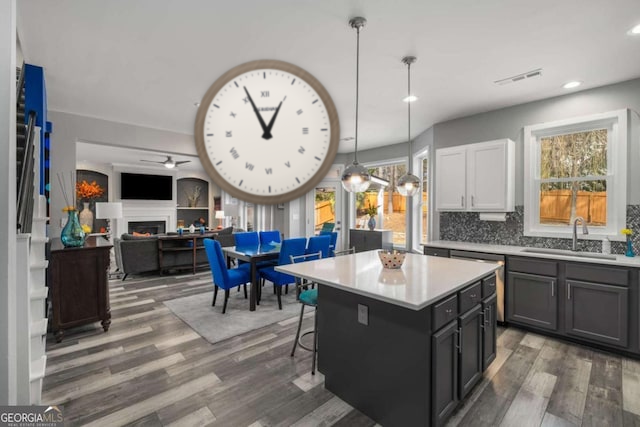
12.56
